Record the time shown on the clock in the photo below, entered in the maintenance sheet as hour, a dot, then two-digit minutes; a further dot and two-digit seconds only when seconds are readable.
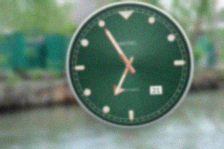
6.55
